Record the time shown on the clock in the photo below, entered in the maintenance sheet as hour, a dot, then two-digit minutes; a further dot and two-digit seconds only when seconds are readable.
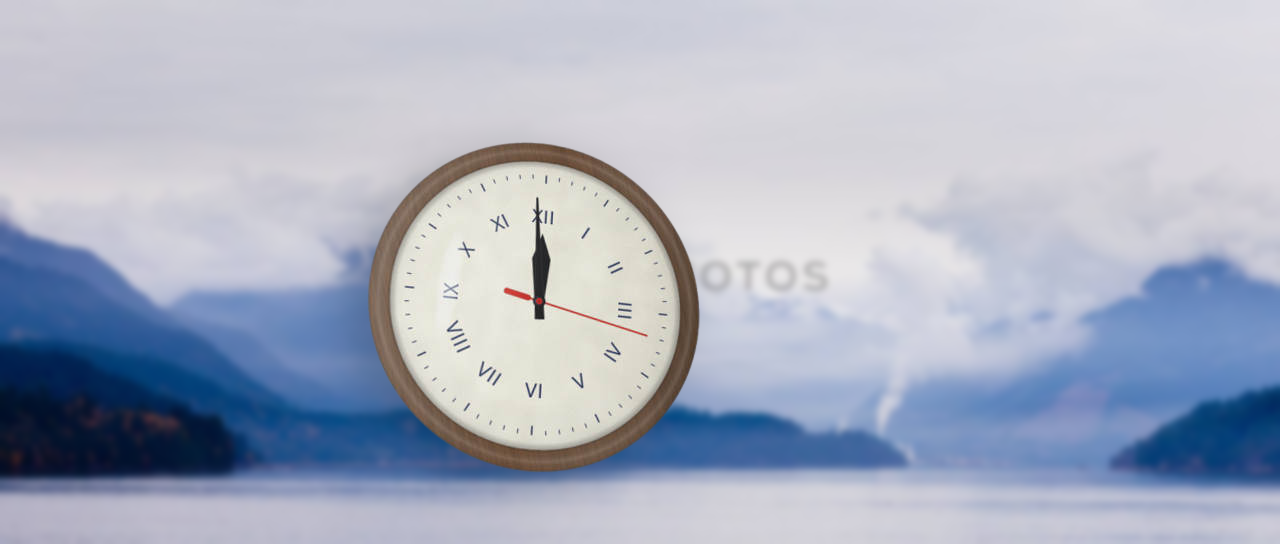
11.59.17
